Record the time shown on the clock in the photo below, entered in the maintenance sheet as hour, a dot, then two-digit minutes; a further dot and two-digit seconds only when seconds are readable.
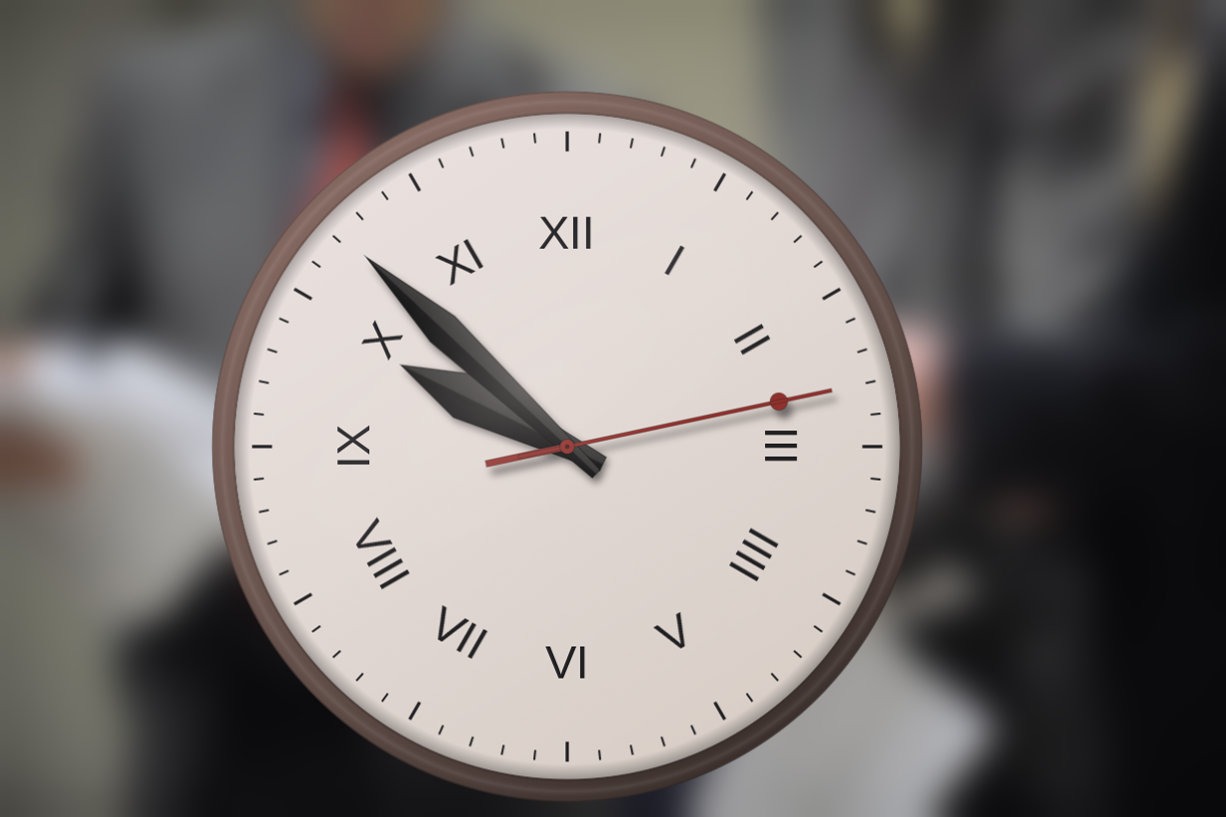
9.52.13
